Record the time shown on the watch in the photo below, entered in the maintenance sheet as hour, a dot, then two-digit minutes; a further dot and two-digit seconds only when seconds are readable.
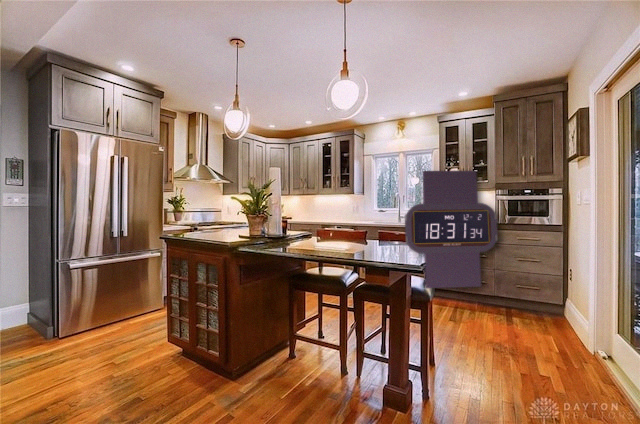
18.31.34
